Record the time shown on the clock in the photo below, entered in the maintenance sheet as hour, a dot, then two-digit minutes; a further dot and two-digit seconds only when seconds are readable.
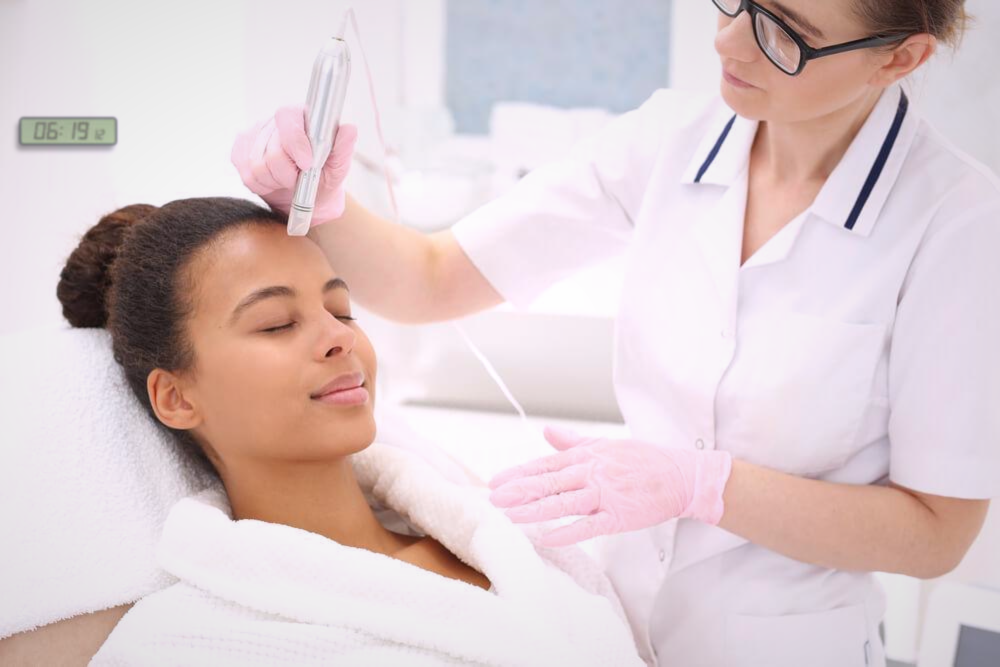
6.19
